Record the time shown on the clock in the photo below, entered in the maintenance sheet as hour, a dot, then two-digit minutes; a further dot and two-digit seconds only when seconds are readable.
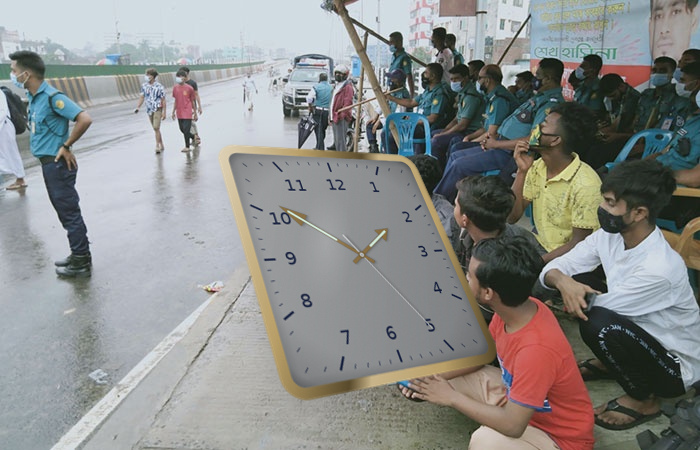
1.51.25
